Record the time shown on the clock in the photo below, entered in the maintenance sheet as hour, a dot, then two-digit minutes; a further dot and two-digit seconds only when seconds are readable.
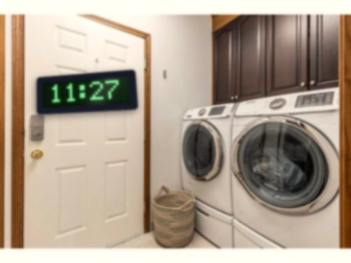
11.27
